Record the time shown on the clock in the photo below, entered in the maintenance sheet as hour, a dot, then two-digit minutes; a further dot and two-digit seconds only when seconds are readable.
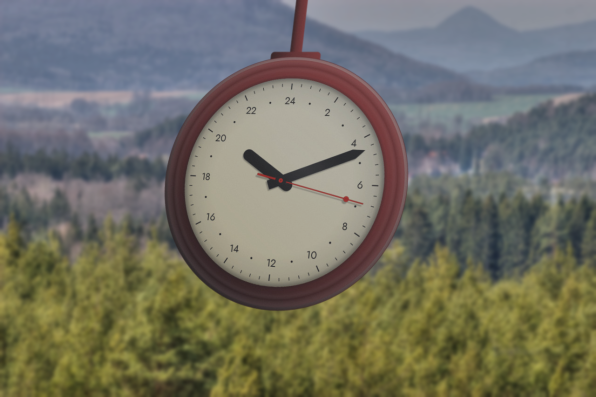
20.11.17
